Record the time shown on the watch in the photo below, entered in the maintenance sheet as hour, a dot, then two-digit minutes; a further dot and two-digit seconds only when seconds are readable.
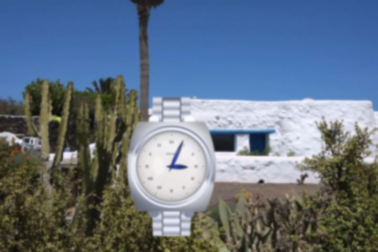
3.04
